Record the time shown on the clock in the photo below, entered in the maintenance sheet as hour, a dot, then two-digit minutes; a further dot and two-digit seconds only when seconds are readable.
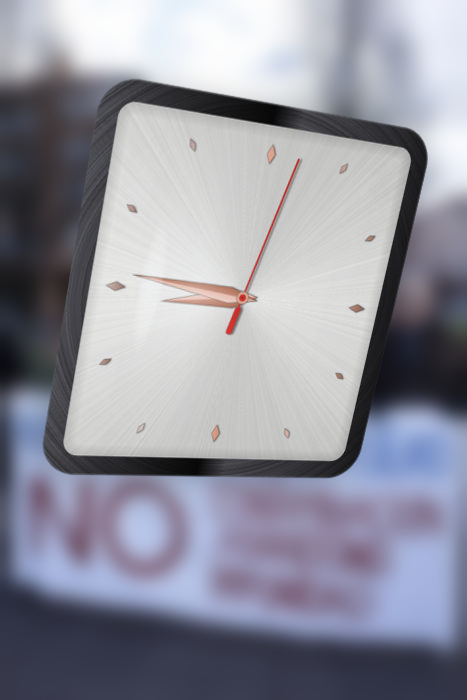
8.46.02
